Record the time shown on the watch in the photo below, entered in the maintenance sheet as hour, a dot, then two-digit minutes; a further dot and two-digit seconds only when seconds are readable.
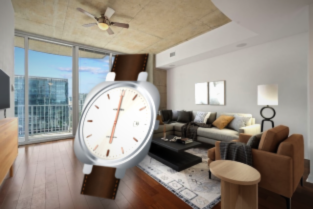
6.00
